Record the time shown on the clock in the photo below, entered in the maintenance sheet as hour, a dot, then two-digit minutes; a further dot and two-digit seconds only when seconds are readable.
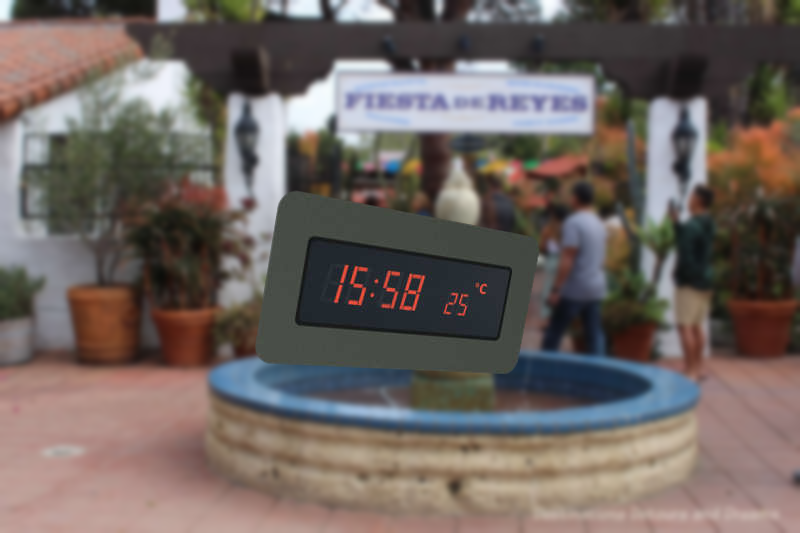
15.58
